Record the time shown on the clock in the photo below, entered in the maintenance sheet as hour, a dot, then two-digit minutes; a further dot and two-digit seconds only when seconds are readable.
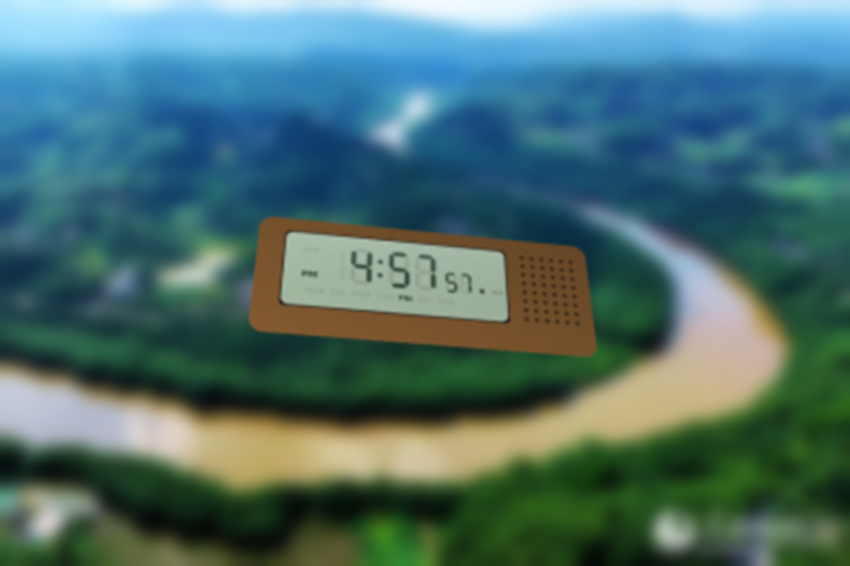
4.57.57
